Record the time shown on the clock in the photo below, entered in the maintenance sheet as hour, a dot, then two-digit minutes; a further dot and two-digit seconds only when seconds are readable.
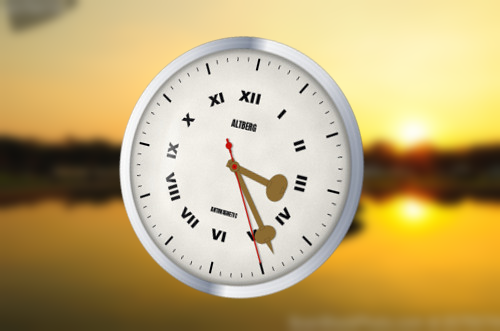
3.23.25
